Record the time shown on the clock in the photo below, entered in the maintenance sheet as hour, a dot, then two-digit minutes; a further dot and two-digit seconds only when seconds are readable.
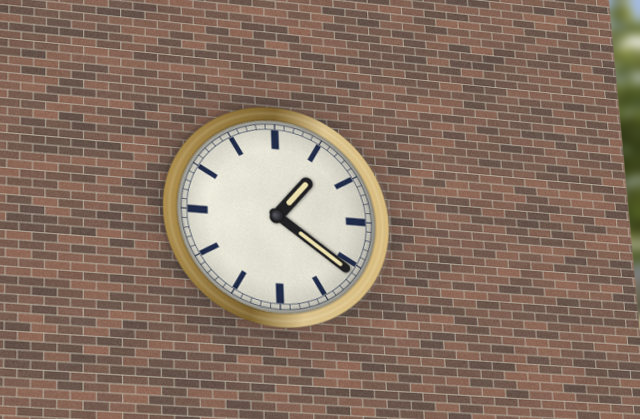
1.21
